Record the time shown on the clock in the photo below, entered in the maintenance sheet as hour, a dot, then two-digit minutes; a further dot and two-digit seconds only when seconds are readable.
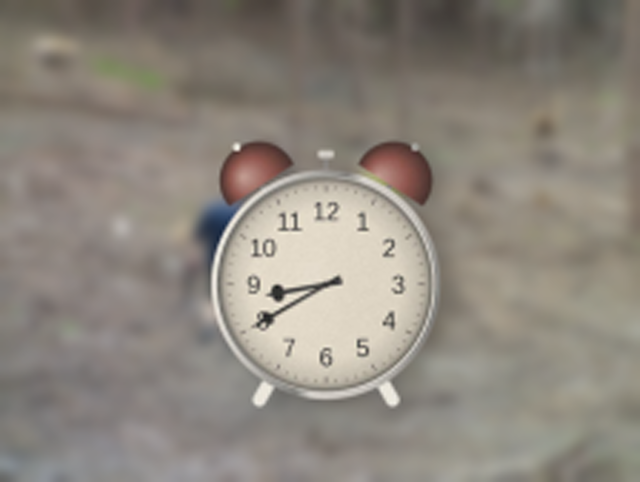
8.40
